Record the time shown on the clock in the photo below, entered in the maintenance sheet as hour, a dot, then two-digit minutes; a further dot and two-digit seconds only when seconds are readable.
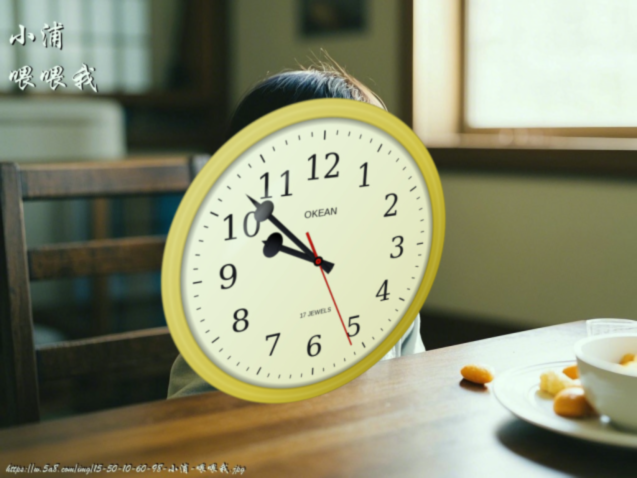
9.52.26
